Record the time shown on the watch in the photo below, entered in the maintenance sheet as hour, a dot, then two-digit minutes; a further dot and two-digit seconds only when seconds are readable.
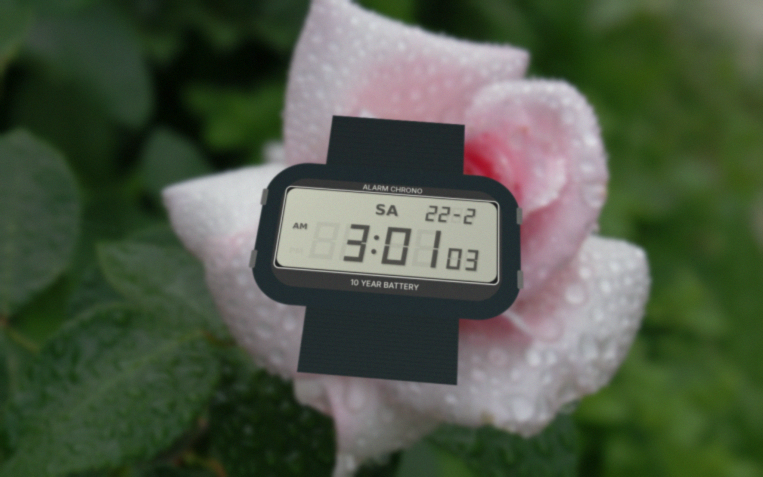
3.01.03
